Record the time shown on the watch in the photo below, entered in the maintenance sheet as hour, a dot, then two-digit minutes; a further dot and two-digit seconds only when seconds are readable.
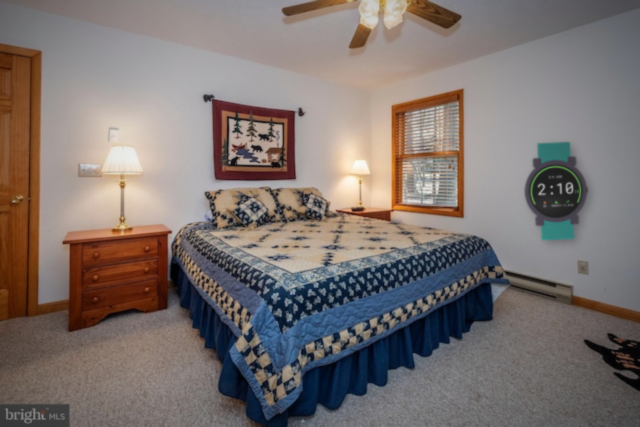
2.10
